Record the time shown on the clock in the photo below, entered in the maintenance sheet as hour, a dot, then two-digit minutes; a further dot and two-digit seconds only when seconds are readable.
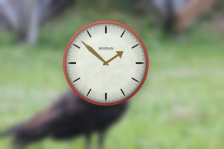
1.52
